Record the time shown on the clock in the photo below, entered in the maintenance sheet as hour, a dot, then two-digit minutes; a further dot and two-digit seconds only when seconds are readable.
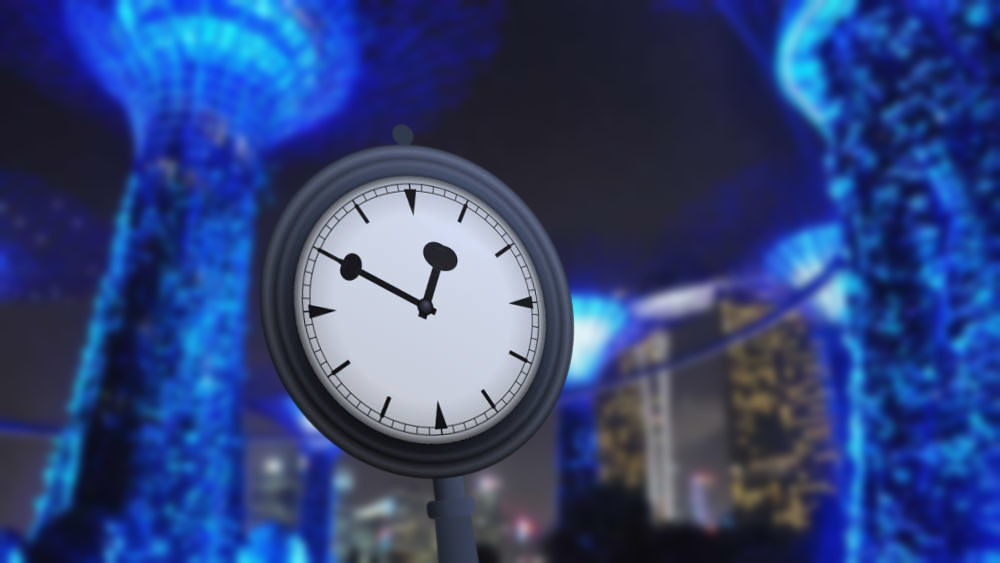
12.50
